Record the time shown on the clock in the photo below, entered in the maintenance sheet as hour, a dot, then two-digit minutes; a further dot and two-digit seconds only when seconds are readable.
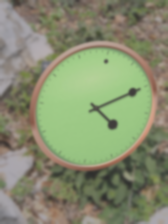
4.10
